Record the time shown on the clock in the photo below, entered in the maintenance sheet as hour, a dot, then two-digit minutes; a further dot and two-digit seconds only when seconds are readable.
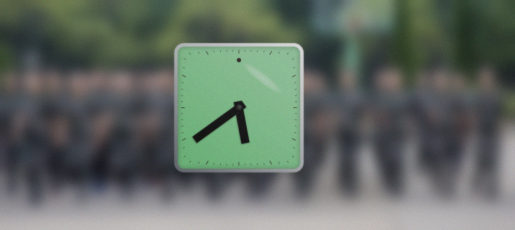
5.39
